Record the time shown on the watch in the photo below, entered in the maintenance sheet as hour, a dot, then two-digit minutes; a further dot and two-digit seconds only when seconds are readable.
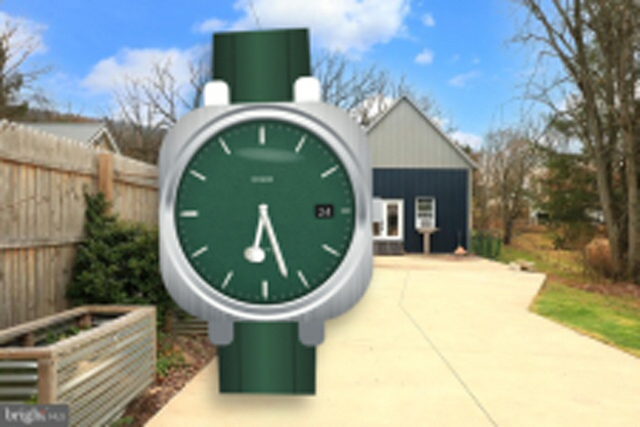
6.27
